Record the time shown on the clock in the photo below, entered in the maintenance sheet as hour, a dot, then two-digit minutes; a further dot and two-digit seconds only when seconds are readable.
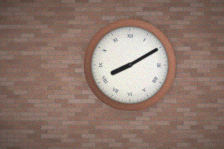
8.10
